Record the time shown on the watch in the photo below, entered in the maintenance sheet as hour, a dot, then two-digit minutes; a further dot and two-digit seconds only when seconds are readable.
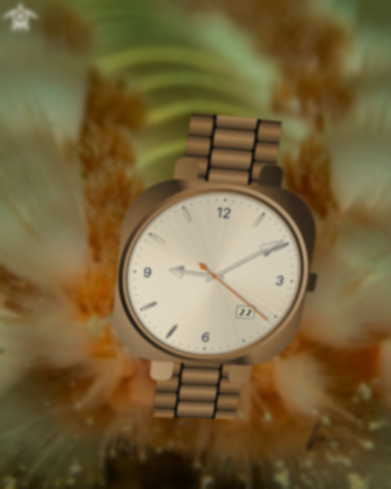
9.09.21
